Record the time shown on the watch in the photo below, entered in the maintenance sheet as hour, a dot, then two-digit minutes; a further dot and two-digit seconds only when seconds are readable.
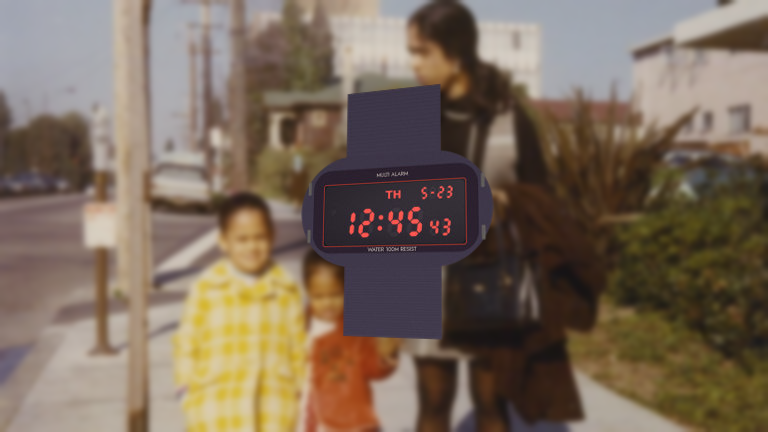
12.45.43
